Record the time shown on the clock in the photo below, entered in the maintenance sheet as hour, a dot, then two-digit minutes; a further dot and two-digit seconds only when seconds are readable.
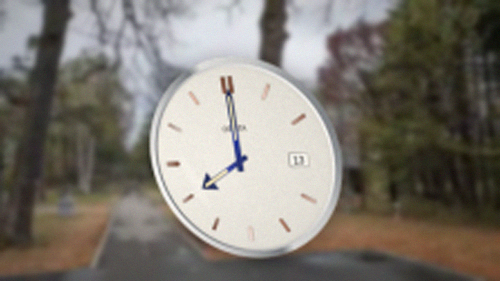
8.00
